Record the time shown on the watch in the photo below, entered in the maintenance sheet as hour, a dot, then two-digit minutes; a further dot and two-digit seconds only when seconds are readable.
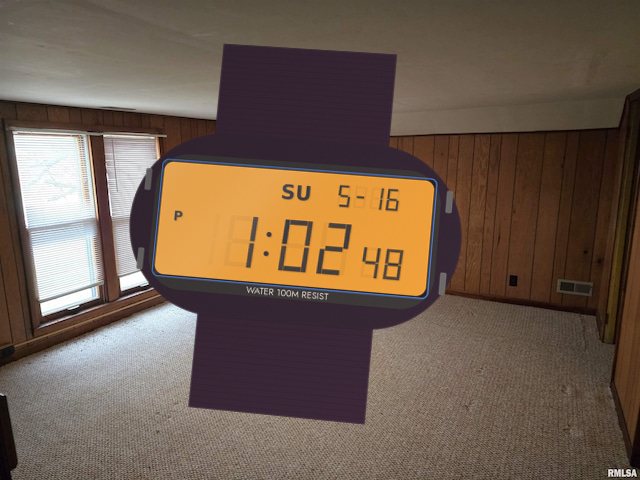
1.02.48
